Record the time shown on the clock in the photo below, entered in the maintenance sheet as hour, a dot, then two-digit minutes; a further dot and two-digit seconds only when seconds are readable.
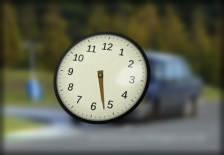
5.27
